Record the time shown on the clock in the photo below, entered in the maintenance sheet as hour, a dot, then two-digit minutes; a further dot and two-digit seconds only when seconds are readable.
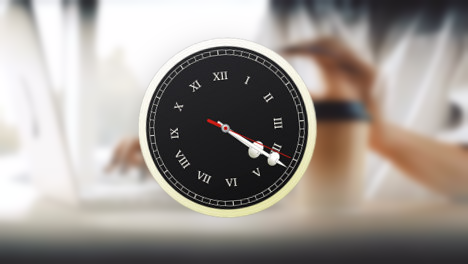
4.21.20
